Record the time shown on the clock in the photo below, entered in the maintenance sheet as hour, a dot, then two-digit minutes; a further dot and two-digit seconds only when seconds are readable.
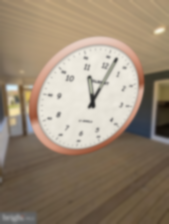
11.02
